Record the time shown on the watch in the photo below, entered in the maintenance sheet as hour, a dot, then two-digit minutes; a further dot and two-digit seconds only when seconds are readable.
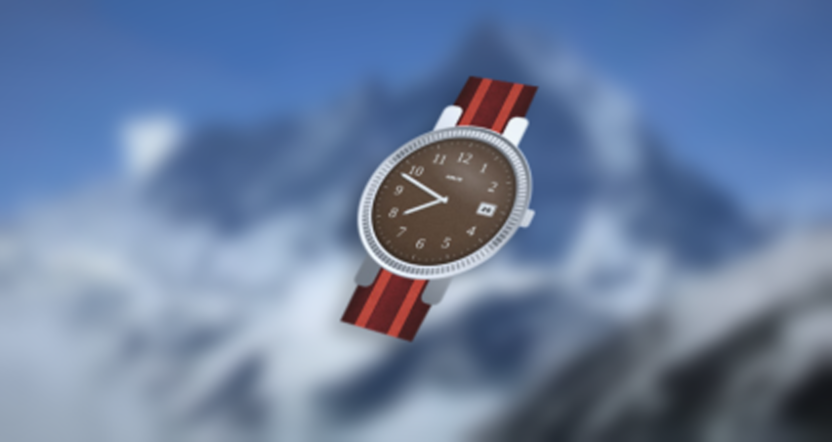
7.48
